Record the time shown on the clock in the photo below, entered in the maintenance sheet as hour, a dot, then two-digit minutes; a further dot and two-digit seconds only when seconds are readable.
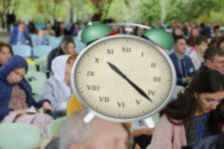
10.22
